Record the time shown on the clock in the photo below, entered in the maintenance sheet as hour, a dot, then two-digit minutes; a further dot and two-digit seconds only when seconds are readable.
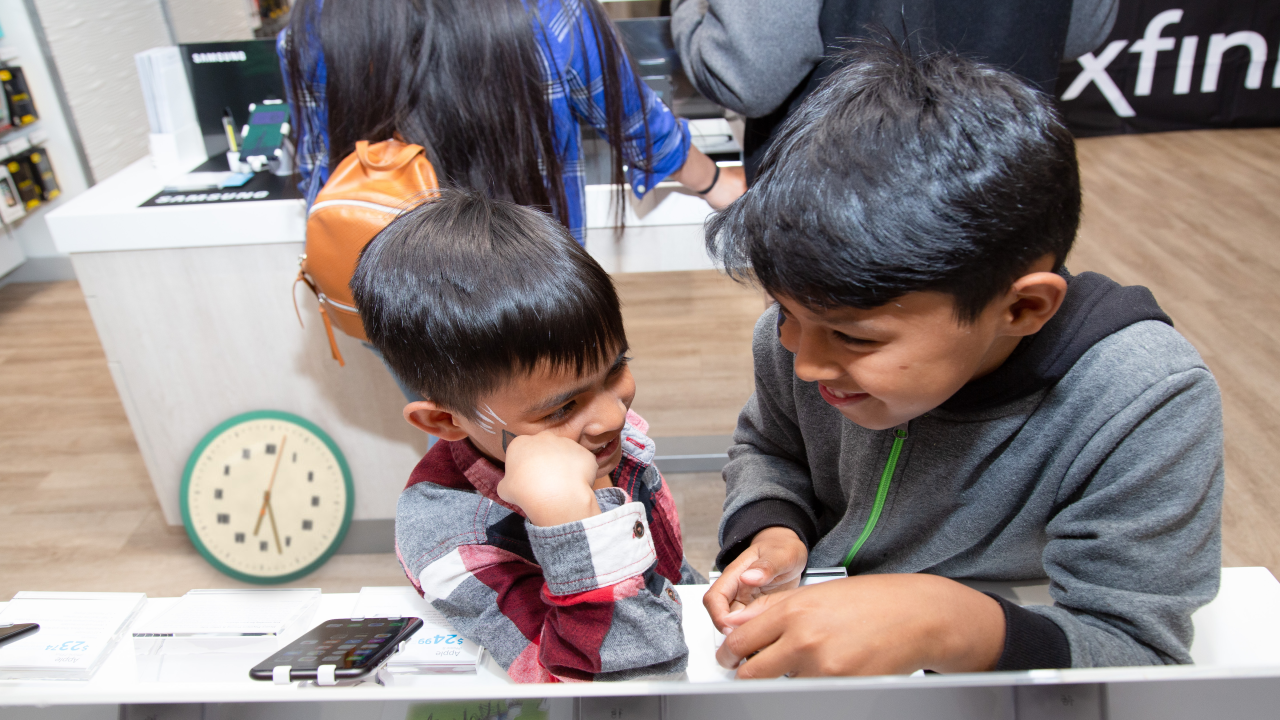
6.27.02
